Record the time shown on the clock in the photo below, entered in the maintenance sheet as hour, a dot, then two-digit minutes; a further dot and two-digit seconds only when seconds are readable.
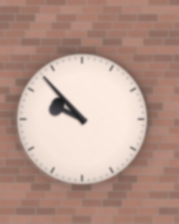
9.53
